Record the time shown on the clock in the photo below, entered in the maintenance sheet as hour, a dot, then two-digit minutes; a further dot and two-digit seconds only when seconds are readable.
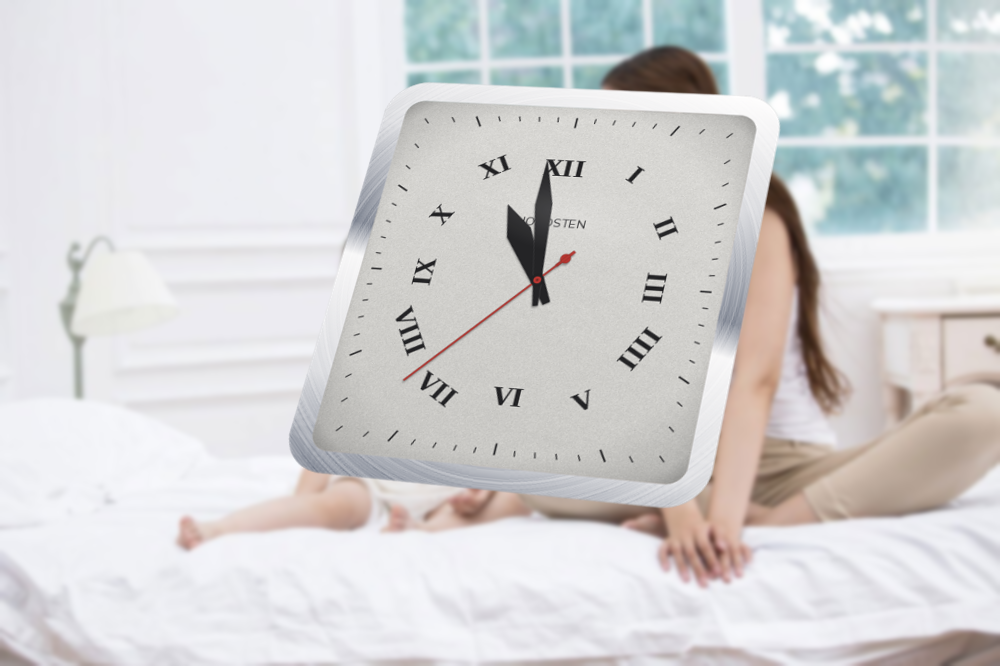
10.58.37
